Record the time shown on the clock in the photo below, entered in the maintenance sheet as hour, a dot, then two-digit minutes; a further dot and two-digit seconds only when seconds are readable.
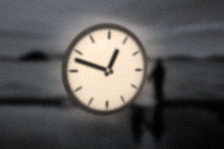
12.48
